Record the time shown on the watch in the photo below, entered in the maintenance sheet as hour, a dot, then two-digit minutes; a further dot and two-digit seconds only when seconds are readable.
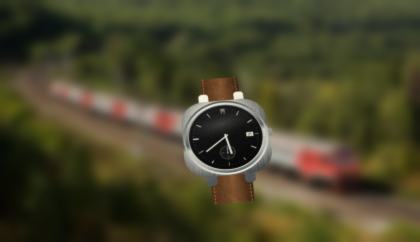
5.39
